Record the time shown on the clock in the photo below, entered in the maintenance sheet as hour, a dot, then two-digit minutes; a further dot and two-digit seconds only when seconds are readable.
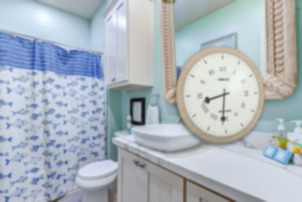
8.31
